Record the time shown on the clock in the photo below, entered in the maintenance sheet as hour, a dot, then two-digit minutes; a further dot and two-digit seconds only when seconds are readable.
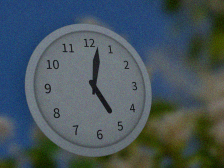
5.02
